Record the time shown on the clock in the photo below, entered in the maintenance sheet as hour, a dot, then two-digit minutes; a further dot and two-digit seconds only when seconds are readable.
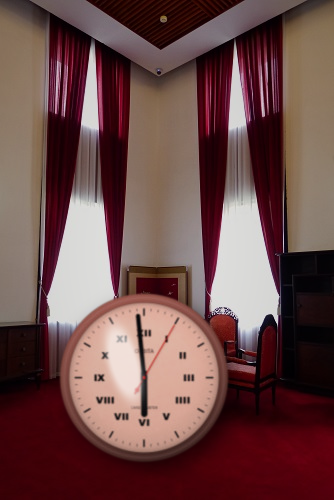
5.59.05
